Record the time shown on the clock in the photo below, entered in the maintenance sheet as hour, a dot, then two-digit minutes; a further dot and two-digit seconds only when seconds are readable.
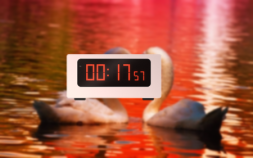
0.17.57
